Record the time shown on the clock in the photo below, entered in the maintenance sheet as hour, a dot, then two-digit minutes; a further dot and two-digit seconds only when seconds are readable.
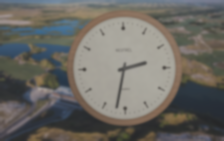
2.32
